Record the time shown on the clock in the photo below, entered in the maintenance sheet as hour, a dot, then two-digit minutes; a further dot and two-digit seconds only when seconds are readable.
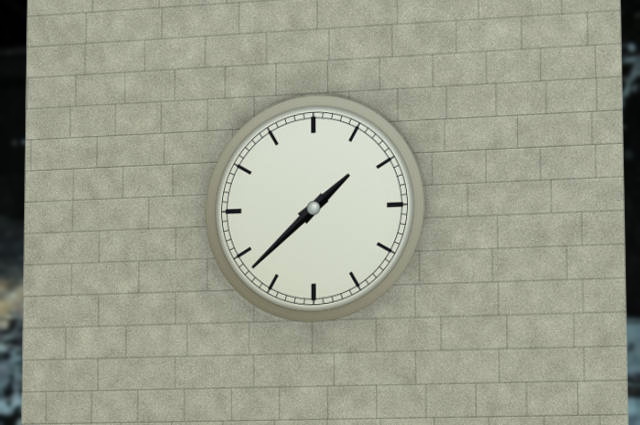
1.38
